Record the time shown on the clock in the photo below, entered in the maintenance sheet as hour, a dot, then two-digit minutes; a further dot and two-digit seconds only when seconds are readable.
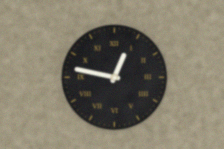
12.47
